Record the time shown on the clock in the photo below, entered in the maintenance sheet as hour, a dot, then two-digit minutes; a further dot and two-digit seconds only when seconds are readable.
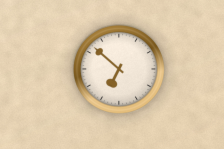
6.52
